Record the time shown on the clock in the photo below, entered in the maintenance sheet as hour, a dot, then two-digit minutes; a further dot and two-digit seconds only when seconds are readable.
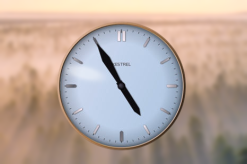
4.55
